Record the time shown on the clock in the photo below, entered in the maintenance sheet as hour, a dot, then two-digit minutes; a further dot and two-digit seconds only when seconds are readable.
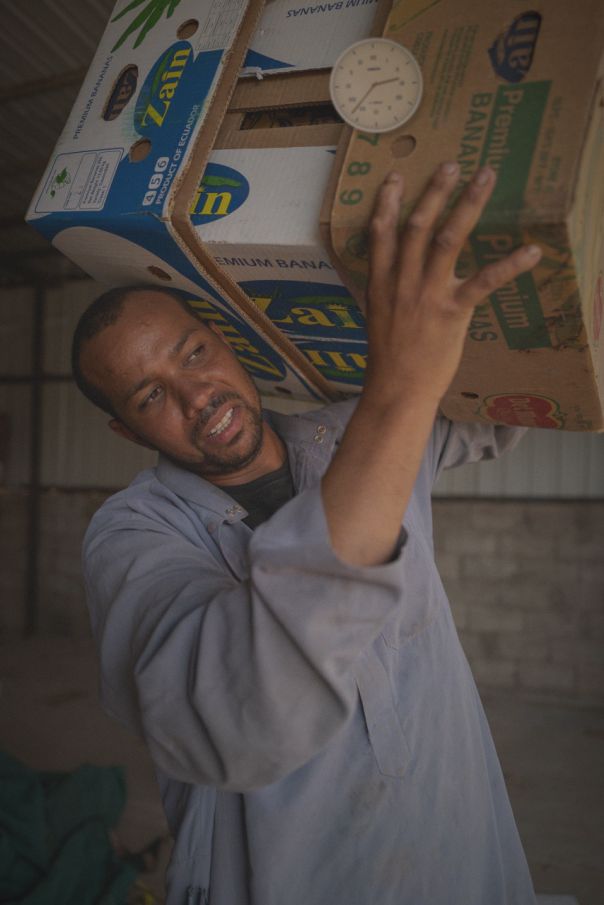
2.37
